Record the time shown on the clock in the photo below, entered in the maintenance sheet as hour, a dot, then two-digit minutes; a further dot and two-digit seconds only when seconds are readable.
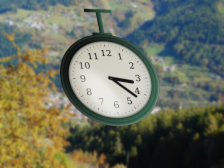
3.22
